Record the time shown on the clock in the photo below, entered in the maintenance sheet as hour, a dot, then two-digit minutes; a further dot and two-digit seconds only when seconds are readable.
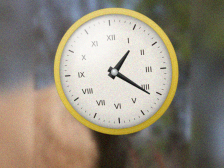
1.21
